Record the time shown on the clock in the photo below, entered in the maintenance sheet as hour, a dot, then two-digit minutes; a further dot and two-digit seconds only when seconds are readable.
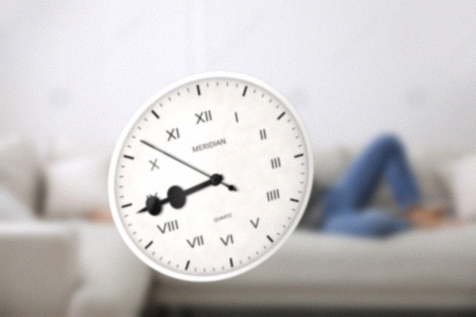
8.43.52
